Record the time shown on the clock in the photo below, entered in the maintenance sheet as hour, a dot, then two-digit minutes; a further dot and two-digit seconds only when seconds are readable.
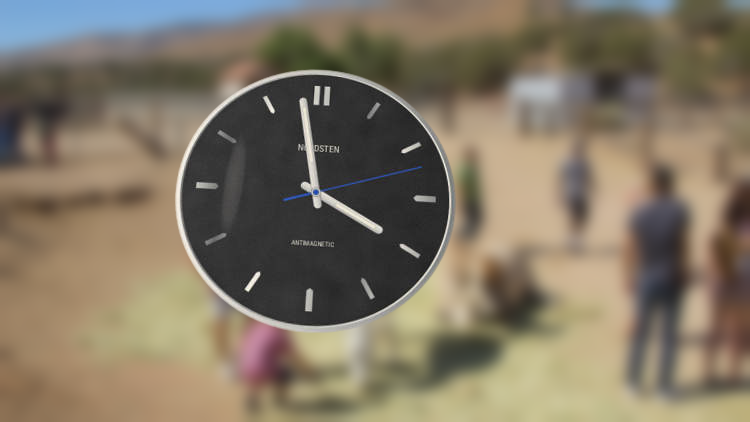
3.58.12
